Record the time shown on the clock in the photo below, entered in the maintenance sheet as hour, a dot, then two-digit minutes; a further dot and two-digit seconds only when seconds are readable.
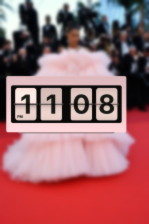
11.08
